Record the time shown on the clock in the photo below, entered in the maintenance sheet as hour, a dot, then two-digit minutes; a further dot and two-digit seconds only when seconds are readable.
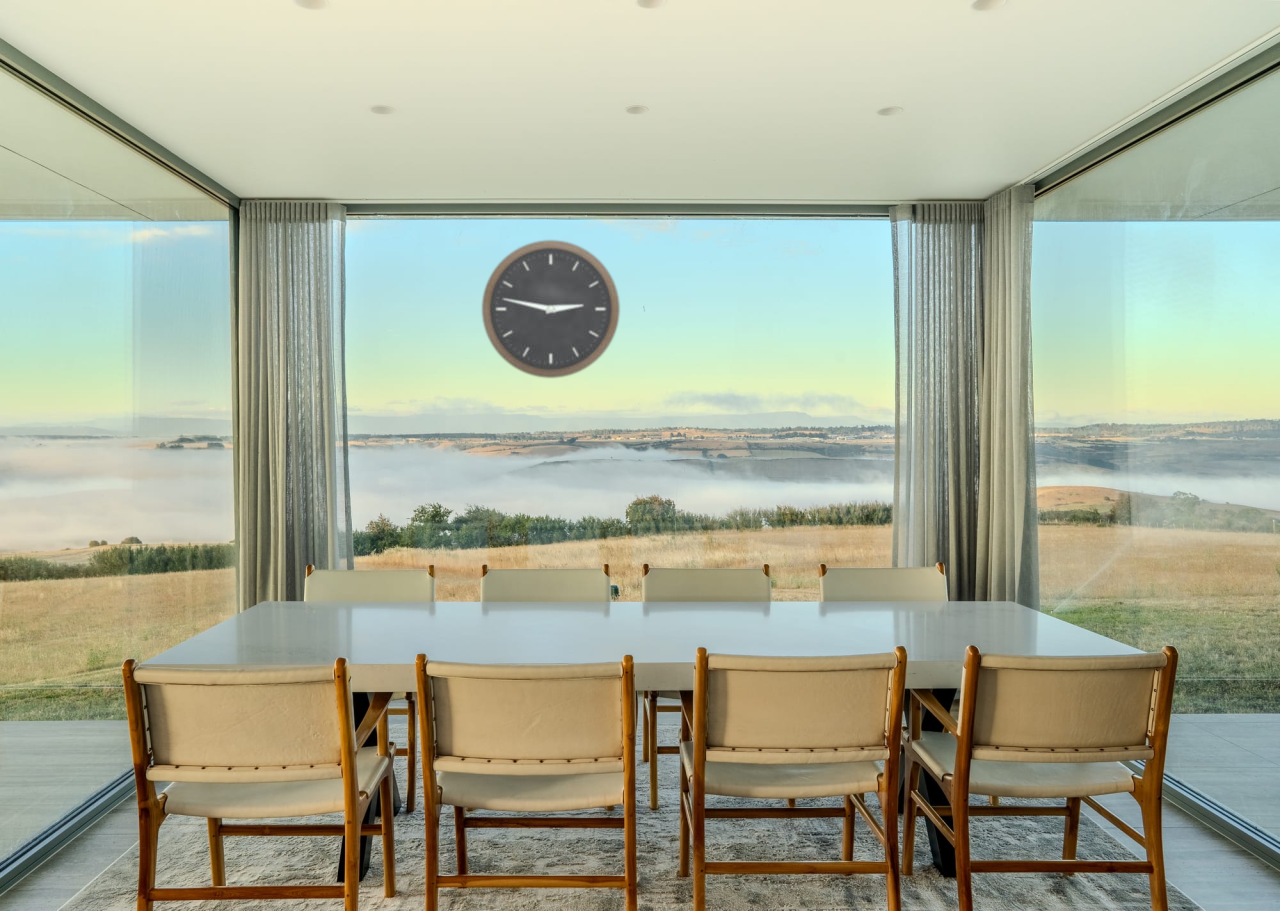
2.47
